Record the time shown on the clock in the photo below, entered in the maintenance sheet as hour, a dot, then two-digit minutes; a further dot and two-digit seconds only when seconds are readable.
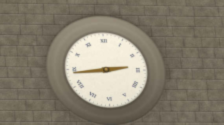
2.44
